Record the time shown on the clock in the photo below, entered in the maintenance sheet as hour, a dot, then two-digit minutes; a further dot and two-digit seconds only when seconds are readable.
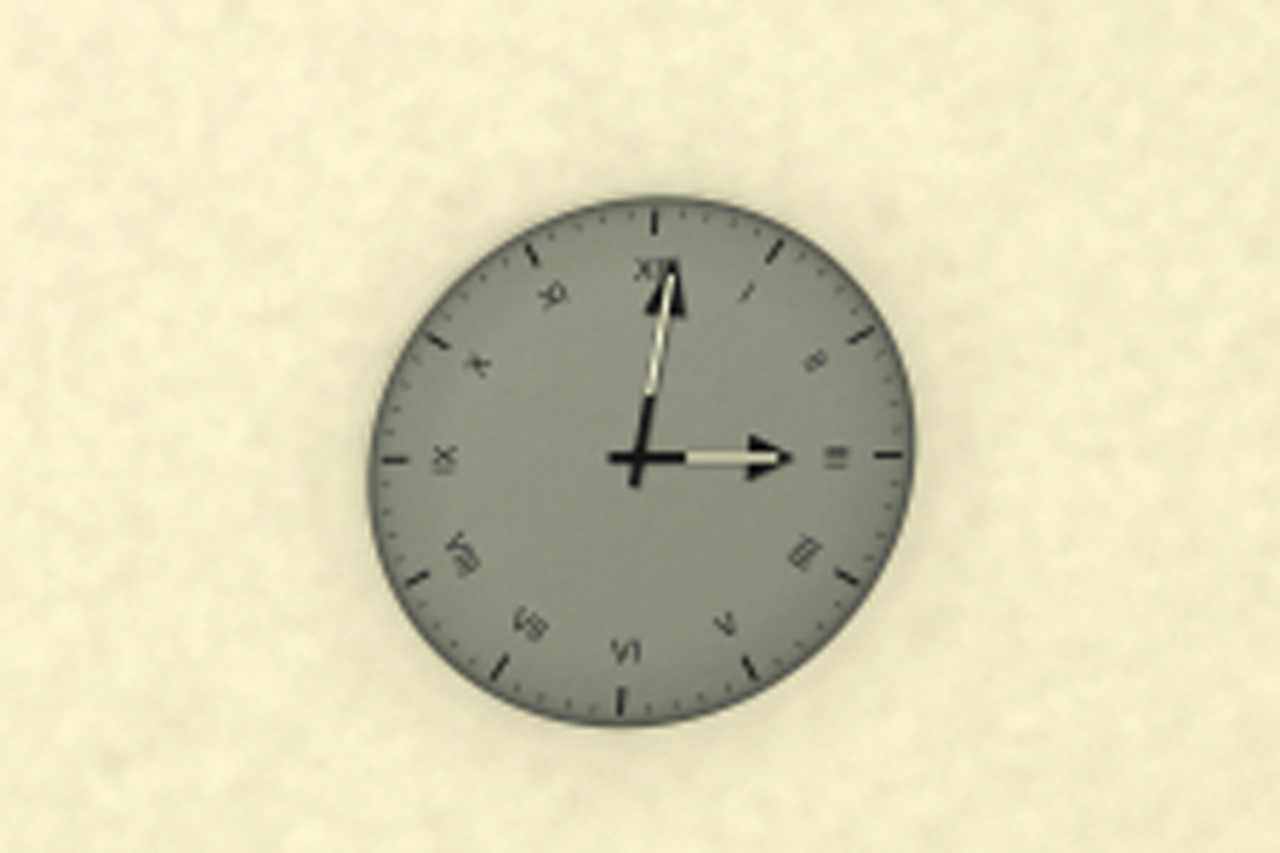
3.01
